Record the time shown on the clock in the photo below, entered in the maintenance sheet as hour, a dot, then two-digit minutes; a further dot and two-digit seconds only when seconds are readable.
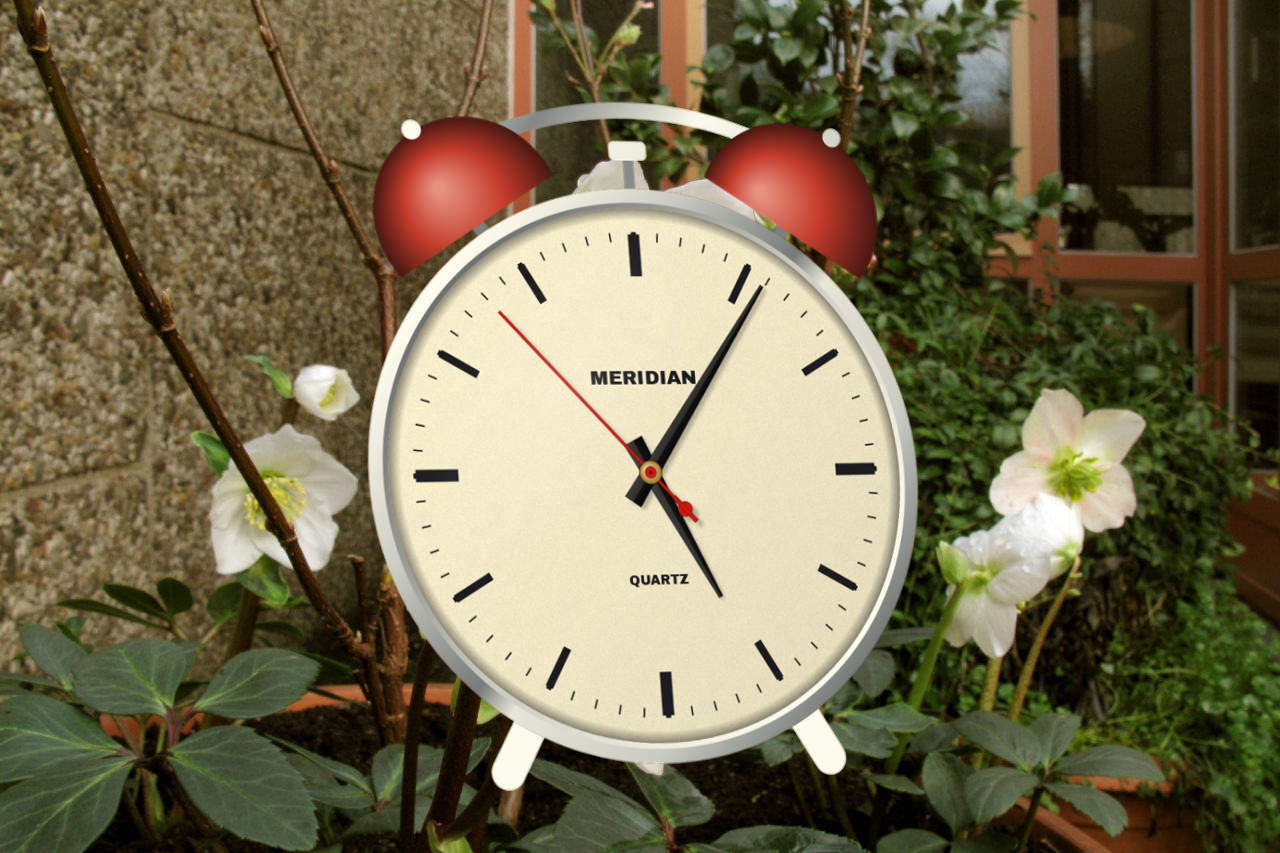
5.05.53
